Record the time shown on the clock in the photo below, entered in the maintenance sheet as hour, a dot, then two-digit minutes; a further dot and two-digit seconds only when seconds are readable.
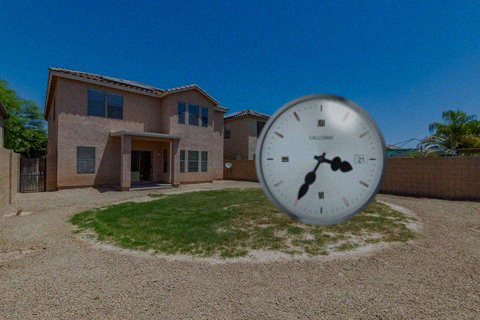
3.35
